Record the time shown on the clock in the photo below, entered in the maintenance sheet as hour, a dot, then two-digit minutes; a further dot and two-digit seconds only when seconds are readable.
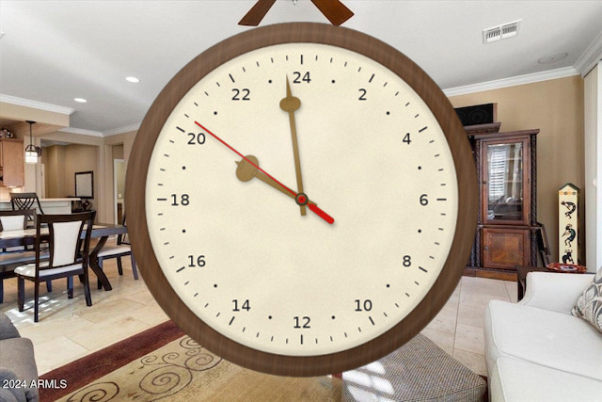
19.58.51
